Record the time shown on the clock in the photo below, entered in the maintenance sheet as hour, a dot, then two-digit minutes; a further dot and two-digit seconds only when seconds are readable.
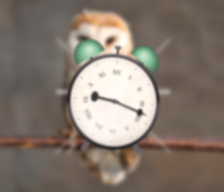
9.18
